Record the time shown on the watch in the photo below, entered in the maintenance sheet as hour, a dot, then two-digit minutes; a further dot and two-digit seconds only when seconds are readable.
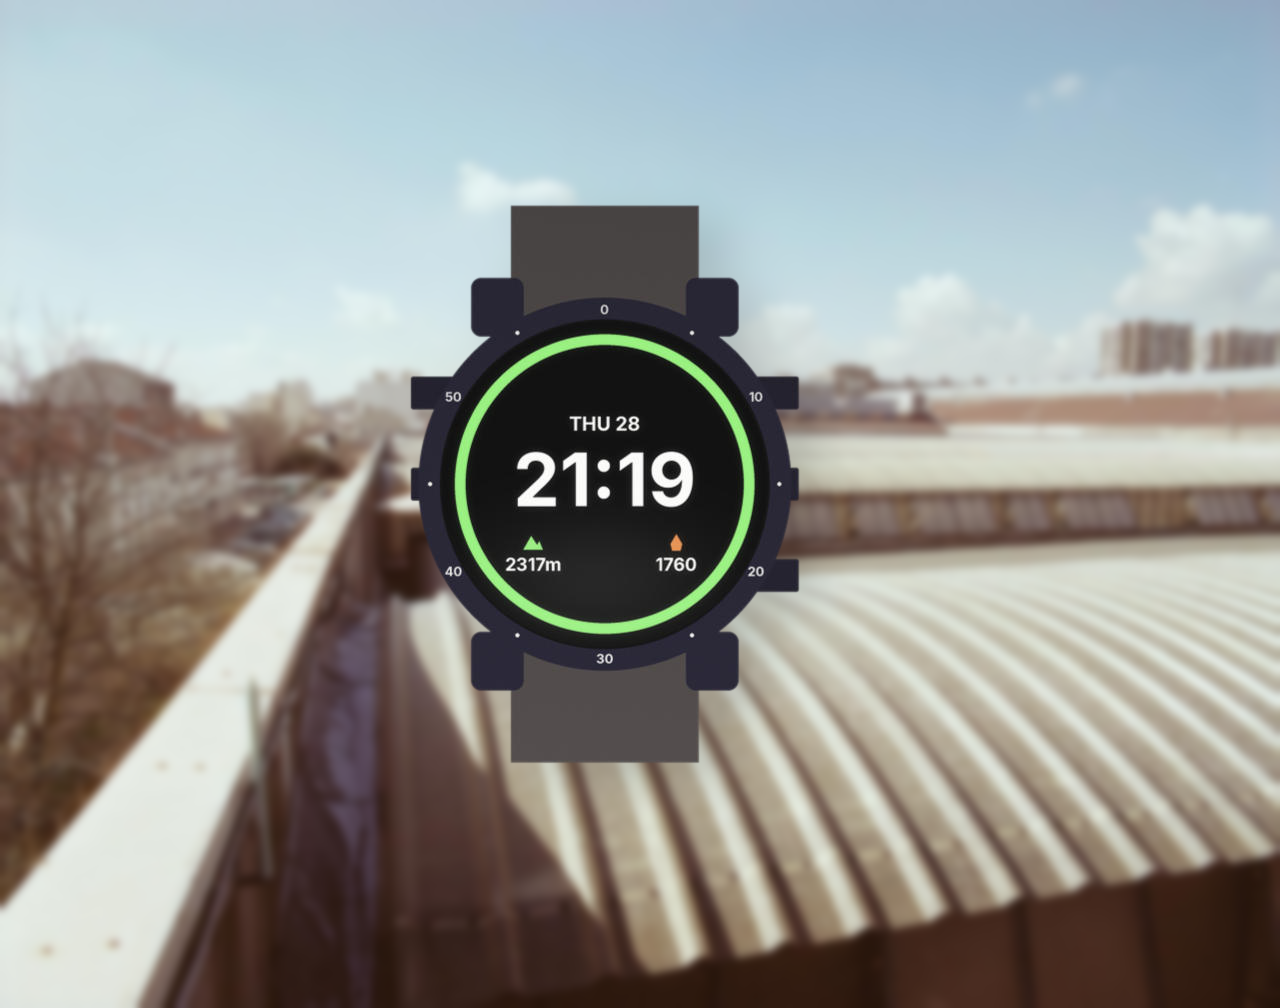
21.19
